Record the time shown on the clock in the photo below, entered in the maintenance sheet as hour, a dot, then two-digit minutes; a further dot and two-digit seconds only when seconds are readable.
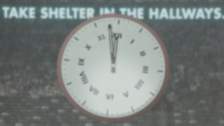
11.58
